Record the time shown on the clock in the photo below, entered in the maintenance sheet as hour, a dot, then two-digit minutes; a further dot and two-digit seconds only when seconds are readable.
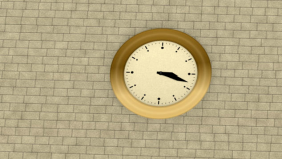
3.18
